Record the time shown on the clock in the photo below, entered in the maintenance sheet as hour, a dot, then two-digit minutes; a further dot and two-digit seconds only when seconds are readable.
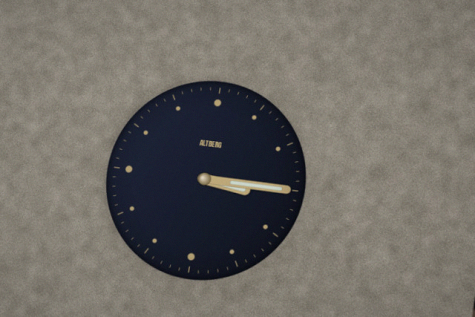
3.15
